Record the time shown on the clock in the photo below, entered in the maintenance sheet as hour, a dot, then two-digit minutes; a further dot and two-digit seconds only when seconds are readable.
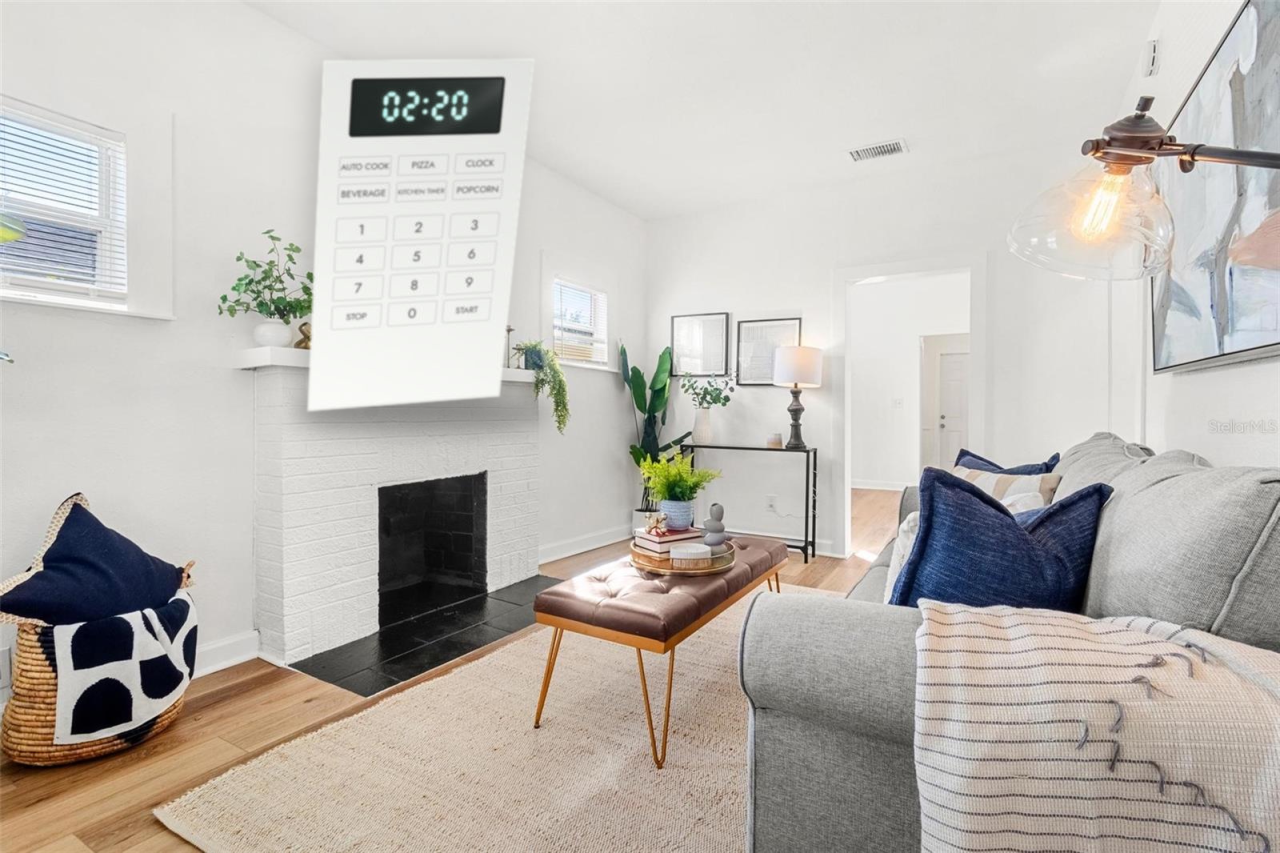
2.20
